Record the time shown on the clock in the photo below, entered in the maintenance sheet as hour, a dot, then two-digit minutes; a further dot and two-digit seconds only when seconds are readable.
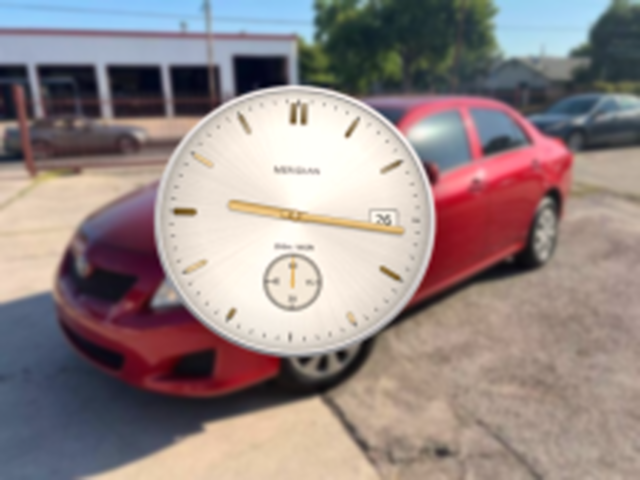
9.16
